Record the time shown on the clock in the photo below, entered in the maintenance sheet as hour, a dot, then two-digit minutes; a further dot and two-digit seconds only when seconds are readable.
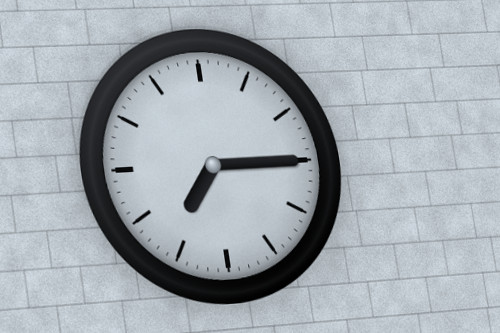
7.15
